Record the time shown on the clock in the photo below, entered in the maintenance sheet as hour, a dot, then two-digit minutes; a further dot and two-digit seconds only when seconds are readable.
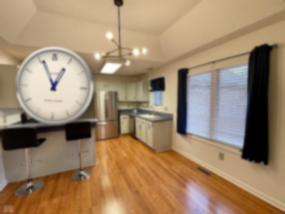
12.56
